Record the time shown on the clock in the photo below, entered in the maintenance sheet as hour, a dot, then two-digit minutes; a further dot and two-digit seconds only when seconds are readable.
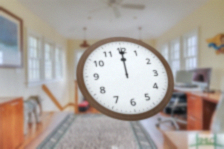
12.00
